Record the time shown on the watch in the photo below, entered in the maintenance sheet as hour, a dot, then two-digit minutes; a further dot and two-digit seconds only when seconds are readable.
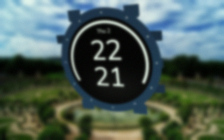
22.21
